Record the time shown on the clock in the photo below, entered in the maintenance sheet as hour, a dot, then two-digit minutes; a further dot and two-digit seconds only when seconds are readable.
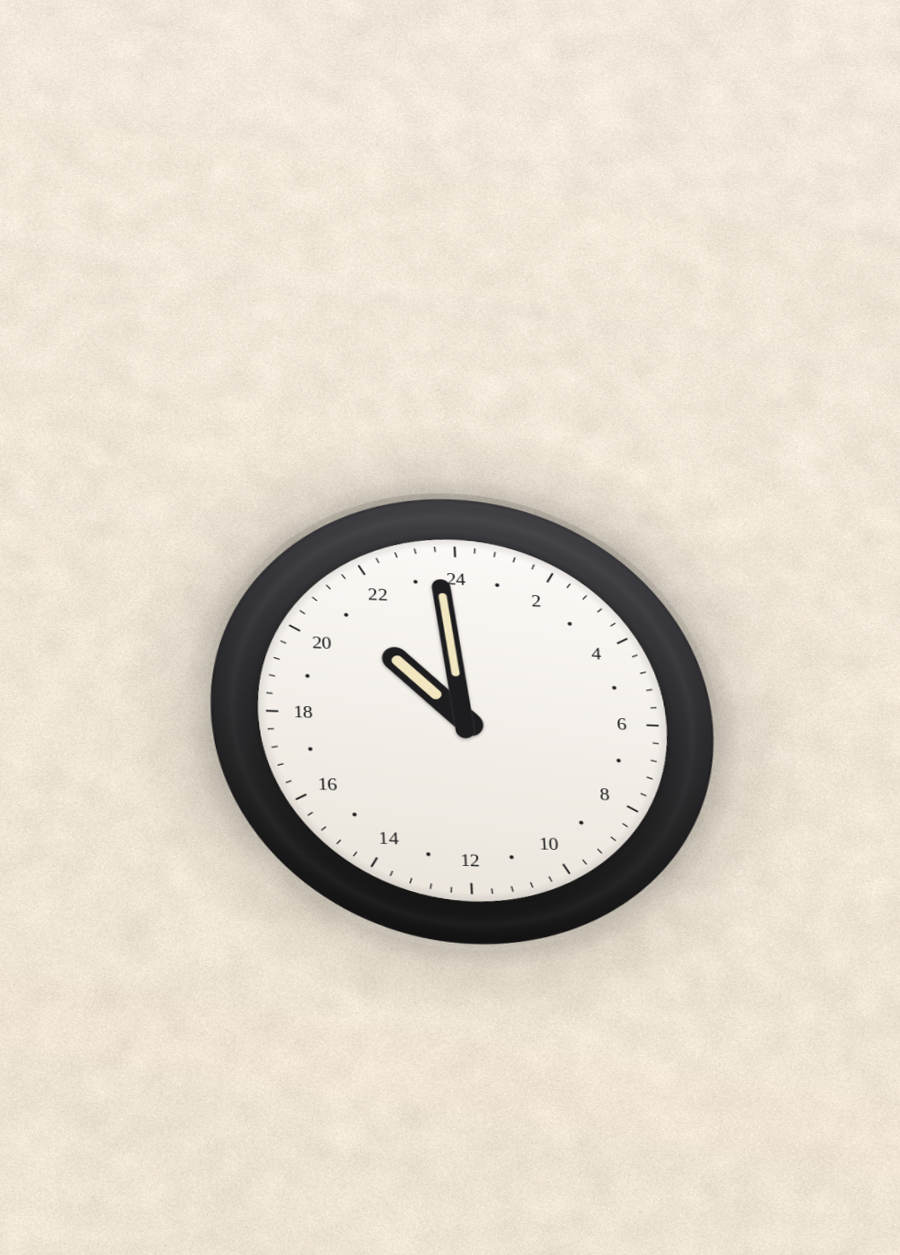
20.59
